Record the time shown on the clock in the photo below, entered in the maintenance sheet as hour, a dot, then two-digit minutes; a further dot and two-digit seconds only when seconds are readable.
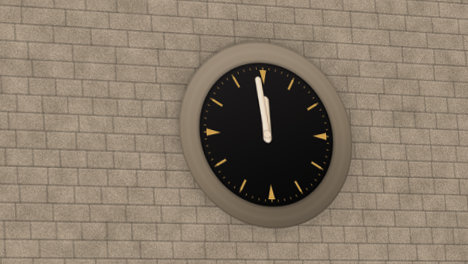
11.59
